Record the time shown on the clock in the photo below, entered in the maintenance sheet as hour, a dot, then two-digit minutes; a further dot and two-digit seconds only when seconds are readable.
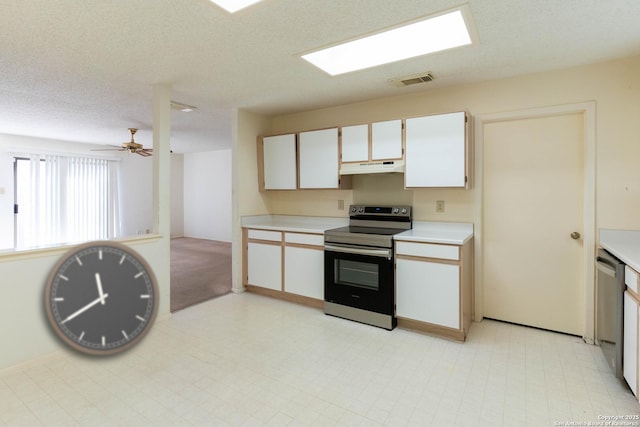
11.40
